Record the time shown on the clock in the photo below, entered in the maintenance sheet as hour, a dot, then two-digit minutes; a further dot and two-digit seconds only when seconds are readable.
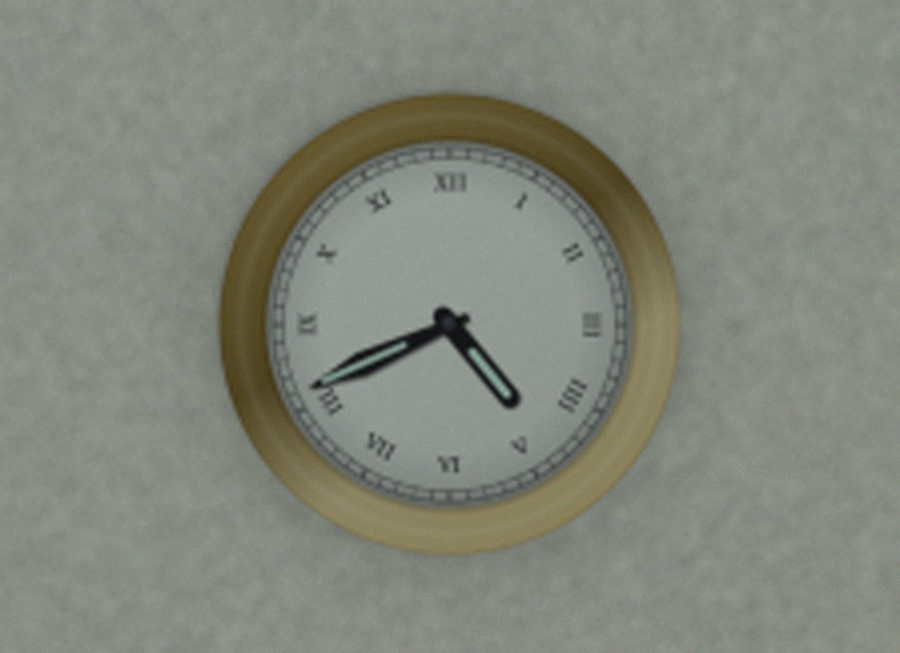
4.41
